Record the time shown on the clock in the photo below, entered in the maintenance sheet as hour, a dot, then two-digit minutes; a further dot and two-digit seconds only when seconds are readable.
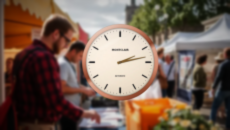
2.13
